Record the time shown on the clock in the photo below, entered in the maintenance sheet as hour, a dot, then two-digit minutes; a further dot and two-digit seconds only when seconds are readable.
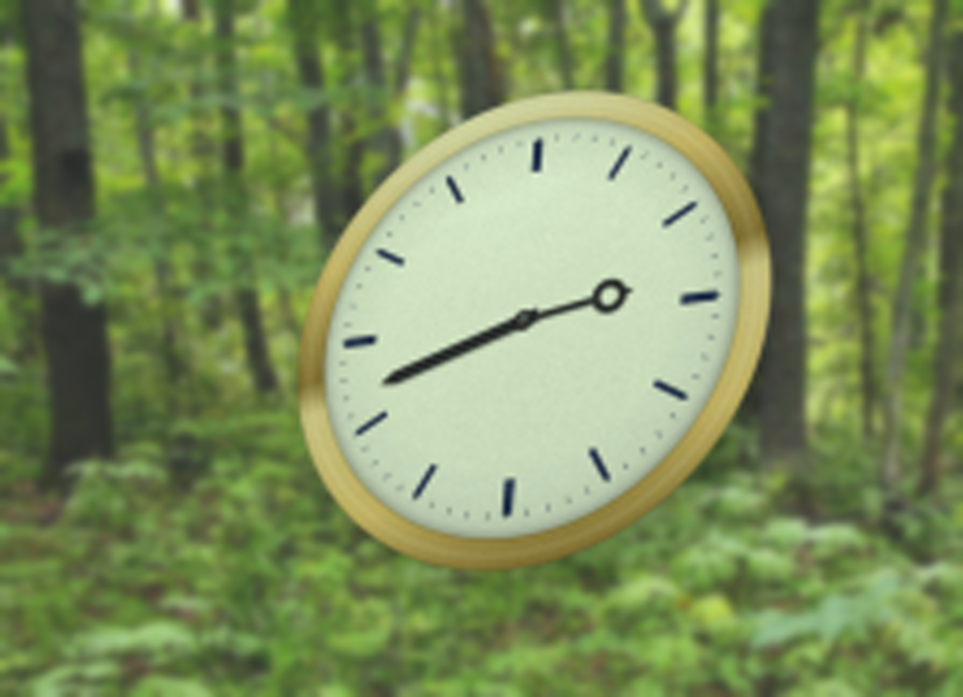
2.42
